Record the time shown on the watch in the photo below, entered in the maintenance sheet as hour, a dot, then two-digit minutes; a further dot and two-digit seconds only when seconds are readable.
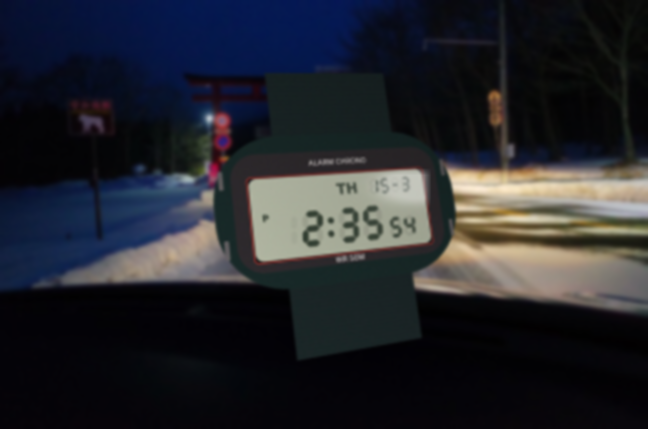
2.35.54
